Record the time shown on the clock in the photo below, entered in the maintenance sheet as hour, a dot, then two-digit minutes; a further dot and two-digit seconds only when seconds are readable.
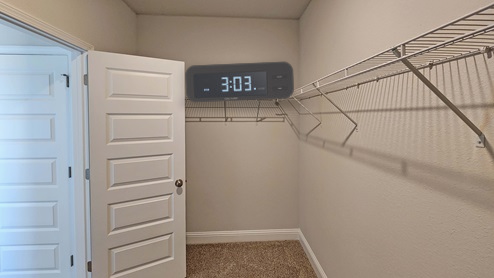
3.03
